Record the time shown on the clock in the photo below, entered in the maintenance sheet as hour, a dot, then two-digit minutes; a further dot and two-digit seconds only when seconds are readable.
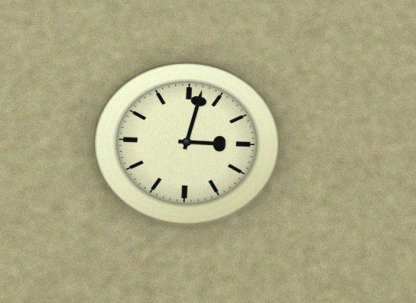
3.02
